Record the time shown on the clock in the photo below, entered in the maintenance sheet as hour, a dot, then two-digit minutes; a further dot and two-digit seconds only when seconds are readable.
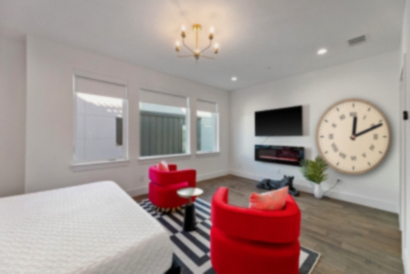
12.11
